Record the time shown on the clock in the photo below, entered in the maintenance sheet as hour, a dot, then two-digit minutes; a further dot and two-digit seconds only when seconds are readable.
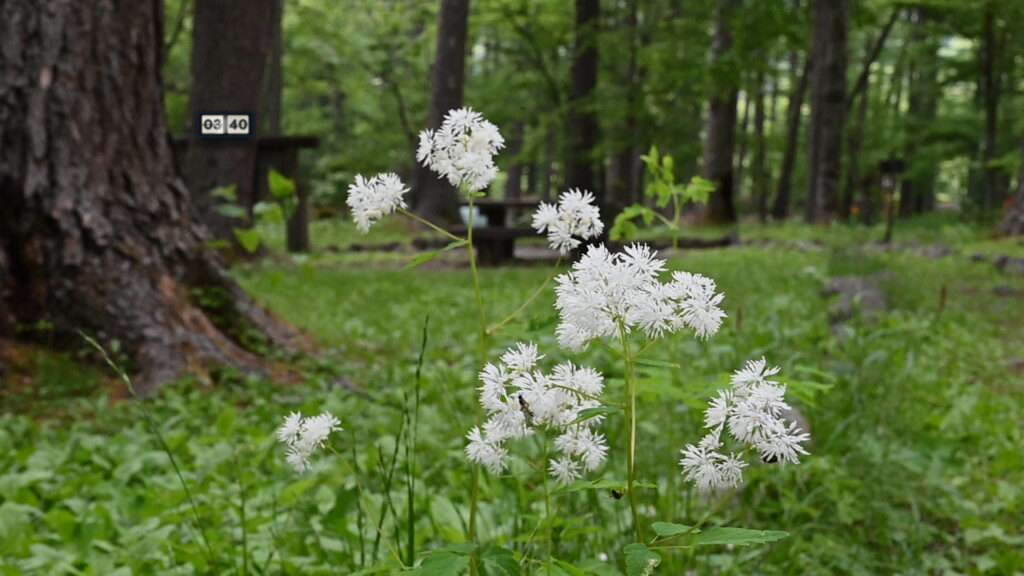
3.40
